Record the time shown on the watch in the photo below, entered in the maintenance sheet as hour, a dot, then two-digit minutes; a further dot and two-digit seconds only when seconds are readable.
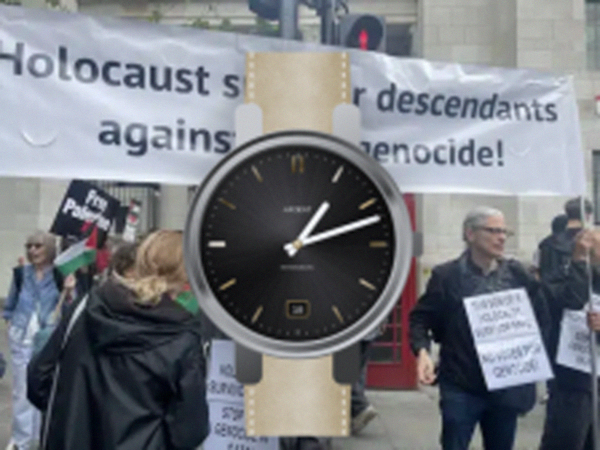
1.12
